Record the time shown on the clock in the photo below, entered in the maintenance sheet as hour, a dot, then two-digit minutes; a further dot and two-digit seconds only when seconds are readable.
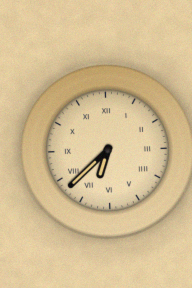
6.38
